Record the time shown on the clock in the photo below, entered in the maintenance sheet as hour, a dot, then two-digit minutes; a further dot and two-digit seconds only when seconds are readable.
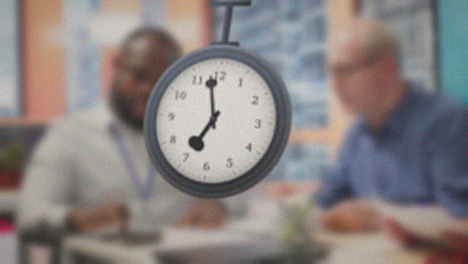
6.58
